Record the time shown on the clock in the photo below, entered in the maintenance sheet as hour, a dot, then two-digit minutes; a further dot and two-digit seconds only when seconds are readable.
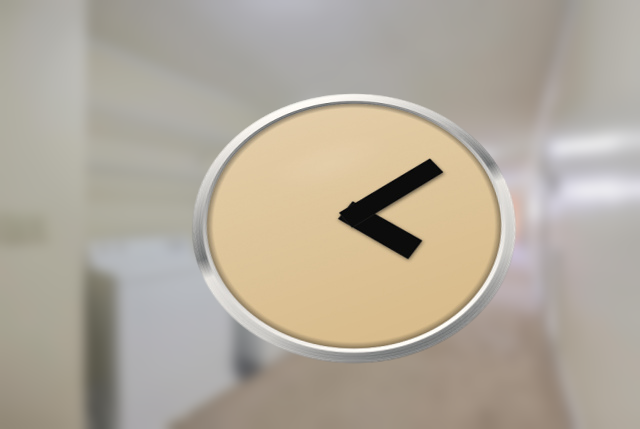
4.09
